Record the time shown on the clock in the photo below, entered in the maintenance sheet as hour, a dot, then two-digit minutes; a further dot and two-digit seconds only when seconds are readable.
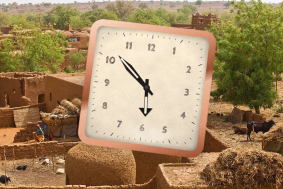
5.52
